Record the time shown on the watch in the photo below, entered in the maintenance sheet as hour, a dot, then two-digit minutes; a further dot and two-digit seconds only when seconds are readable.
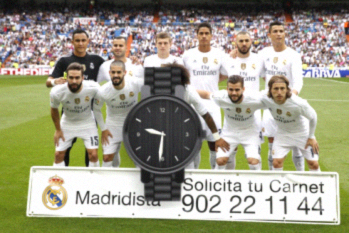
9.31
